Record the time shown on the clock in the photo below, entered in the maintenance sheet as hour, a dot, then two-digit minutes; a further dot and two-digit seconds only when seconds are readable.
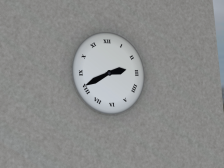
2.41
